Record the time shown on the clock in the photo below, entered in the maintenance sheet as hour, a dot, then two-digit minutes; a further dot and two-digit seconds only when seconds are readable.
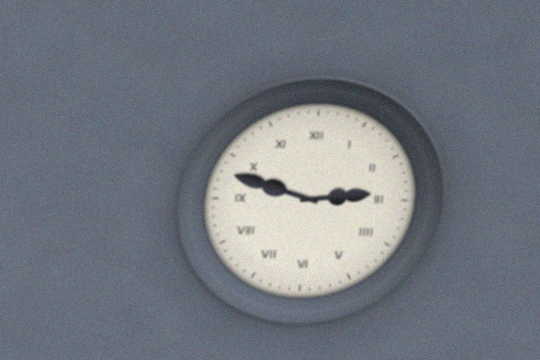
2.48
